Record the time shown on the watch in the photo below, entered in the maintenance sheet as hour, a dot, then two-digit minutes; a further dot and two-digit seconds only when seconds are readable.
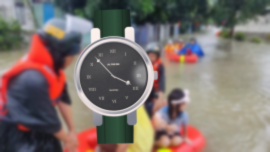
3.53
